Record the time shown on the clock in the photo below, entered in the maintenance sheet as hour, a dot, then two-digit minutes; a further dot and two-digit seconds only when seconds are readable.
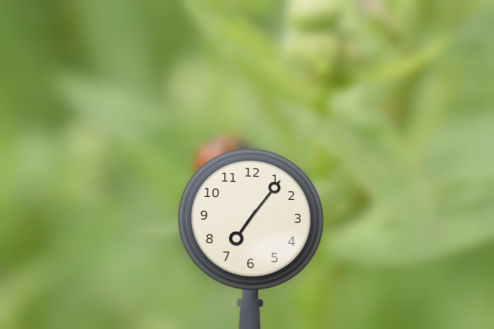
7.06
